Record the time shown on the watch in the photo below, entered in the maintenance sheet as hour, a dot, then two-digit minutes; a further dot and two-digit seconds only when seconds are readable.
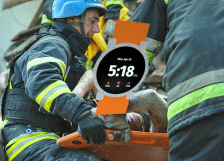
5.18
